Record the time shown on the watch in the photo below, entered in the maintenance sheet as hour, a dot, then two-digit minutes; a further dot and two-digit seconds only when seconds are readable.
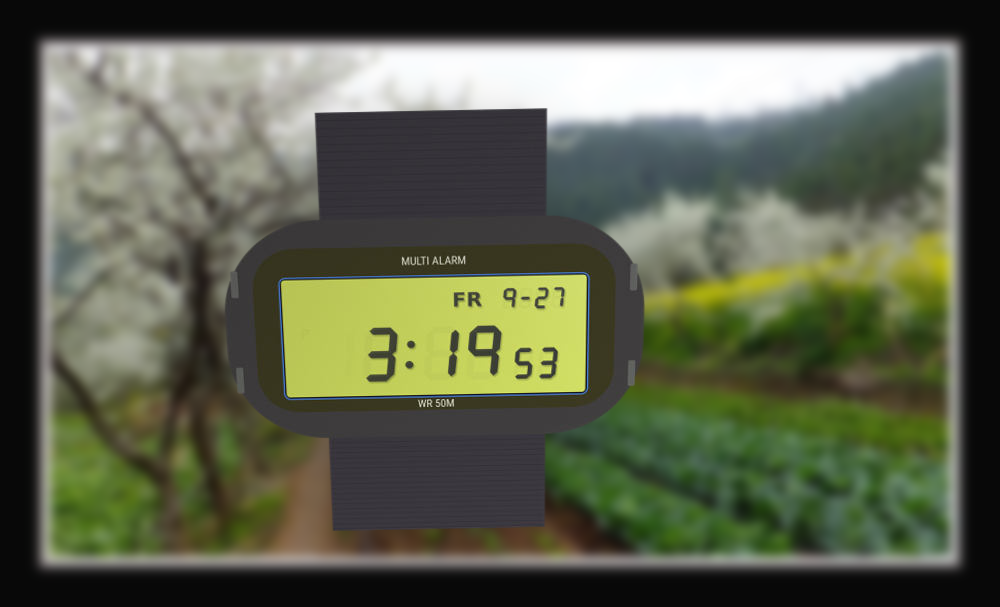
3.19.53
